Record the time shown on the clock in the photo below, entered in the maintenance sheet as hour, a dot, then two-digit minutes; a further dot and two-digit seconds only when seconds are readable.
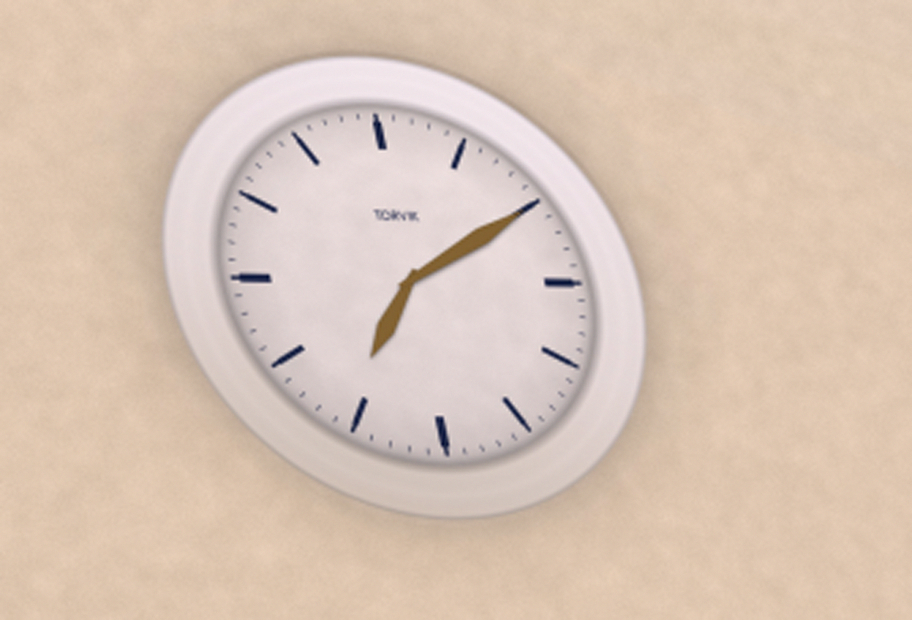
7.10
